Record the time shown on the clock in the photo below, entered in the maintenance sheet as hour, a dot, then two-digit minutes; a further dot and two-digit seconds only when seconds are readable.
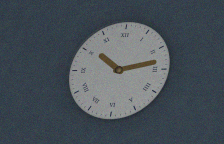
10.13
